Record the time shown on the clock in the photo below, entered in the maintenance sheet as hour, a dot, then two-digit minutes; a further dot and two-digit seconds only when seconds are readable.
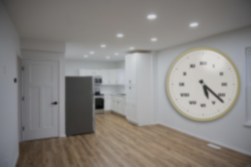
5.22
